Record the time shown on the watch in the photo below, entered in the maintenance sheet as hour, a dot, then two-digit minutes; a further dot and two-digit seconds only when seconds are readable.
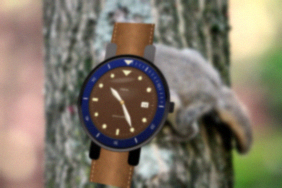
10.25
